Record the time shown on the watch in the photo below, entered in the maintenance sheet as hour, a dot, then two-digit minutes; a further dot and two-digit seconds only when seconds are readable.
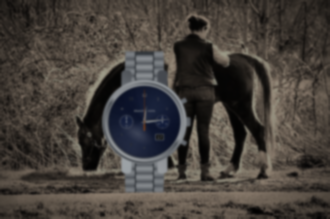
12.14
